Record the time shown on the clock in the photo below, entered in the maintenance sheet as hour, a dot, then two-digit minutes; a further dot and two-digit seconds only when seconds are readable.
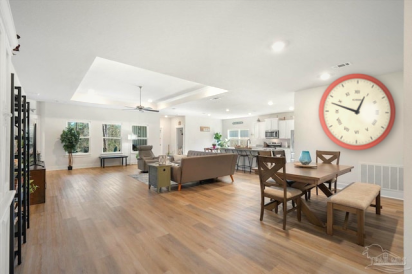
12.48
